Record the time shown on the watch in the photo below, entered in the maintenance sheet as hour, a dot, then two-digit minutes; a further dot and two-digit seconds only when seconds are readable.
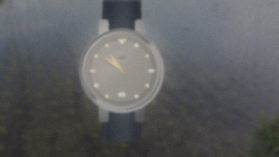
10.51
